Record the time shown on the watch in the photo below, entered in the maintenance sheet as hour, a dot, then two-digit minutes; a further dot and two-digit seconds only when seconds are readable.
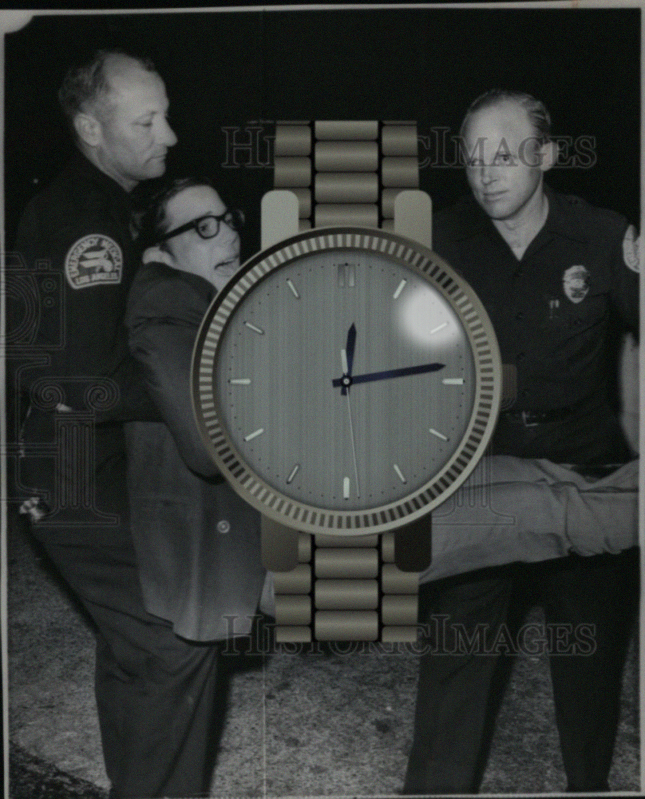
12.13.29
